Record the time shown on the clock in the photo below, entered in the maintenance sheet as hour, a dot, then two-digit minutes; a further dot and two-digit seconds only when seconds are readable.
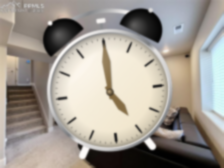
5.00
